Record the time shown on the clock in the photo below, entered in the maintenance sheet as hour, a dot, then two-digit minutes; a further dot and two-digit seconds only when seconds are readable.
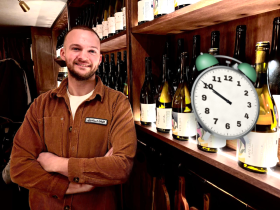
9.50
